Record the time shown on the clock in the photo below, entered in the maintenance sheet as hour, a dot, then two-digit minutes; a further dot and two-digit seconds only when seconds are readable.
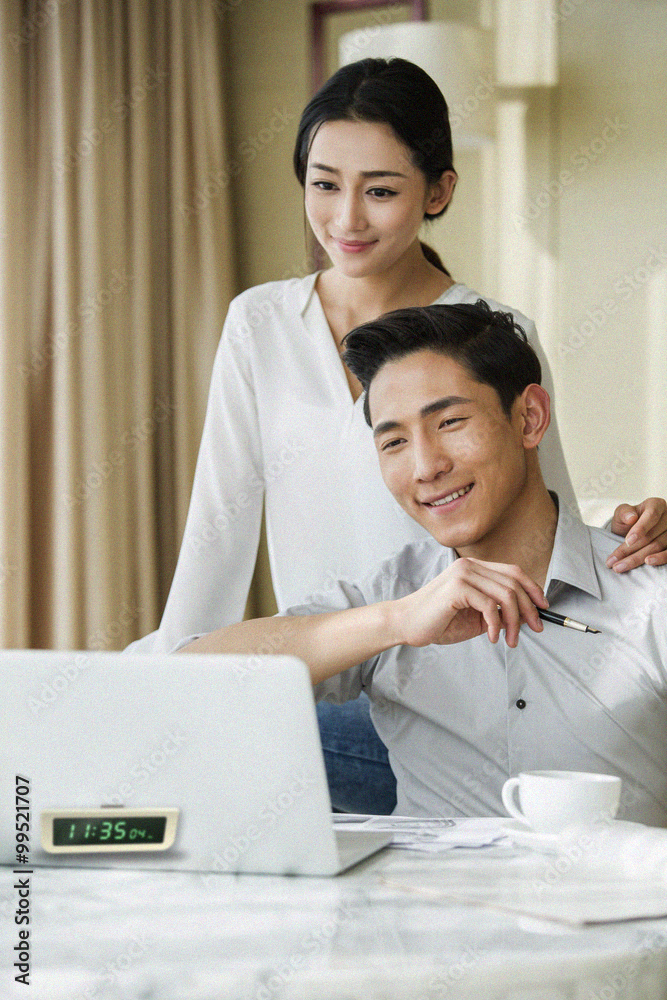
11.35
